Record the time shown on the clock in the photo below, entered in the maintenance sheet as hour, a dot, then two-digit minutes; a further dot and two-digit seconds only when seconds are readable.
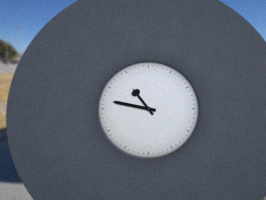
10.47
